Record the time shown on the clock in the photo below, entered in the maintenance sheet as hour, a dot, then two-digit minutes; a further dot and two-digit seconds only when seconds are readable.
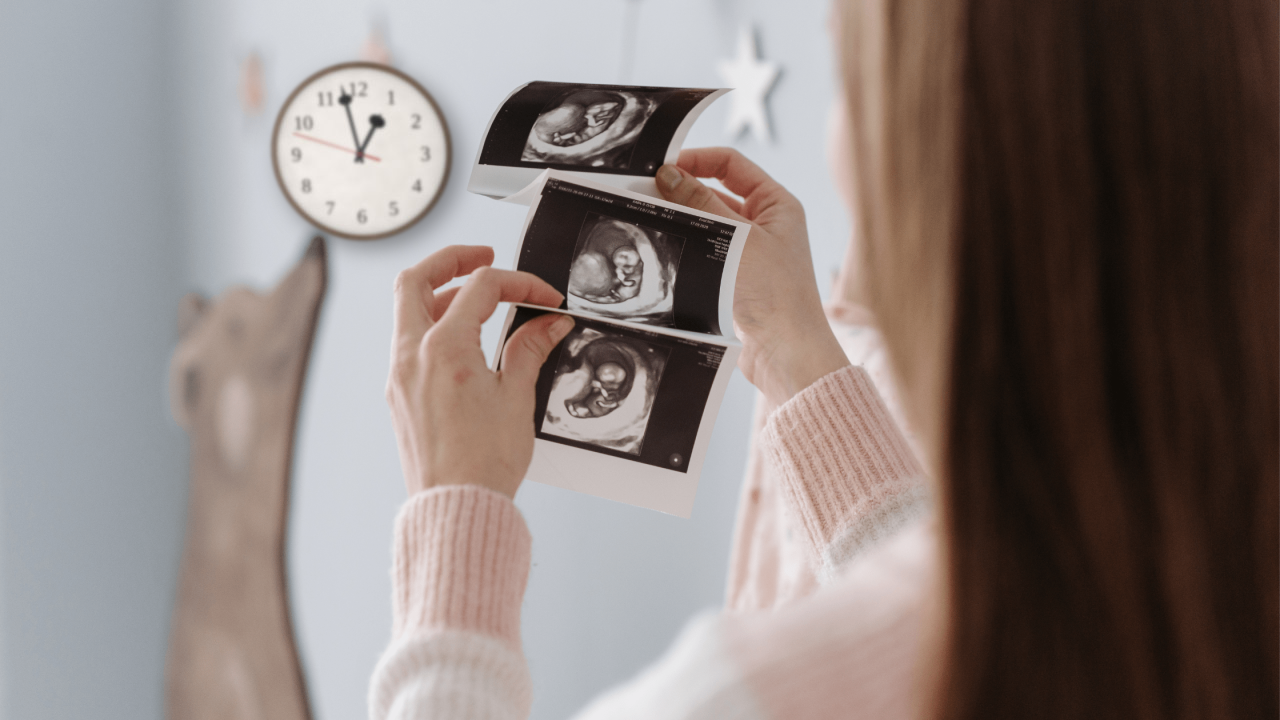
12.57.48
